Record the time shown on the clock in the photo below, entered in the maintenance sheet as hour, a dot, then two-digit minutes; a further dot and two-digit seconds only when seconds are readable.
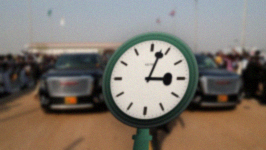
3.03
